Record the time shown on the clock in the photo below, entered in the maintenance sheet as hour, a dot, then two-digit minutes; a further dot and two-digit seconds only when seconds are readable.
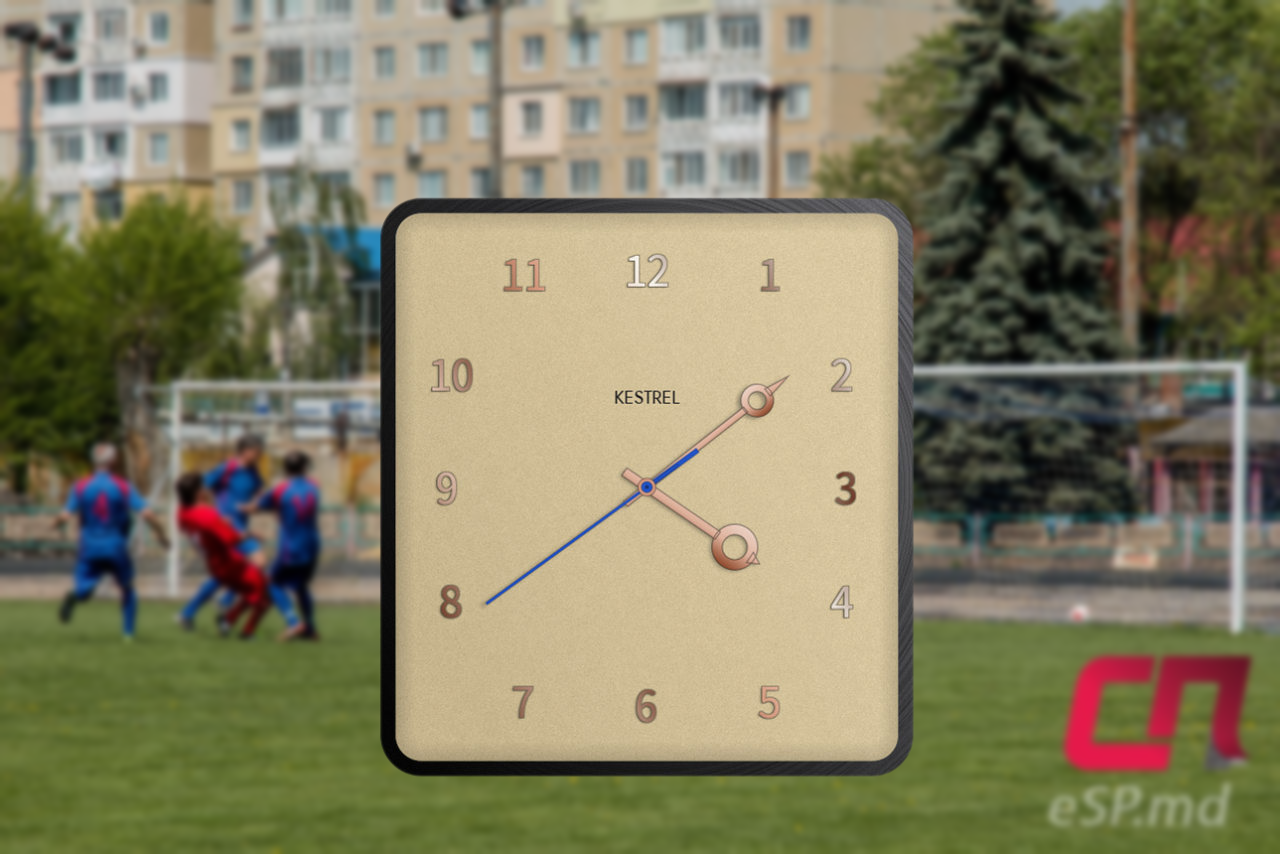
4.08.39
